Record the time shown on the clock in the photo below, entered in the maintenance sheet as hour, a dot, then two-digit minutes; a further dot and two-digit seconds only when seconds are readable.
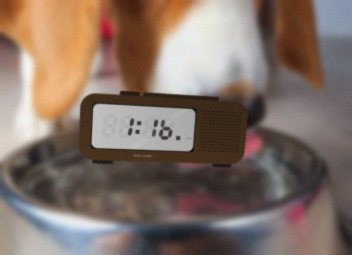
1.16
